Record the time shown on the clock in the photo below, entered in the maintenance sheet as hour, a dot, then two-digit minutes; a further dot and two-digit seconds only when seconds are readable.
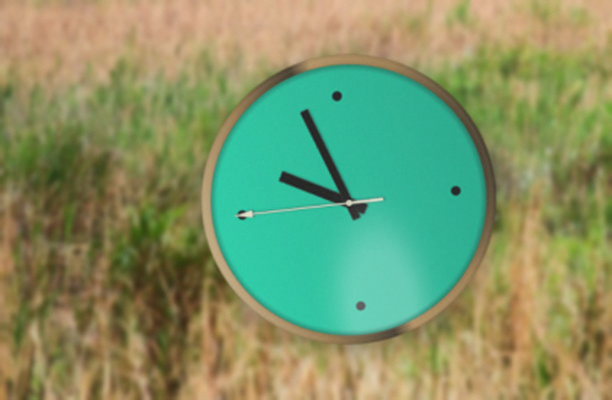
9.56.45
